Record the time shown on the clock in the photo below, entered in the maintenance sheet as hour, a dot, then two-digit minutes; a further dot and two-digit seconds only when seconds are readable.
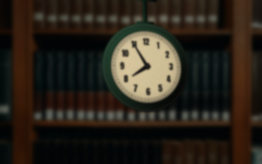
7.55
